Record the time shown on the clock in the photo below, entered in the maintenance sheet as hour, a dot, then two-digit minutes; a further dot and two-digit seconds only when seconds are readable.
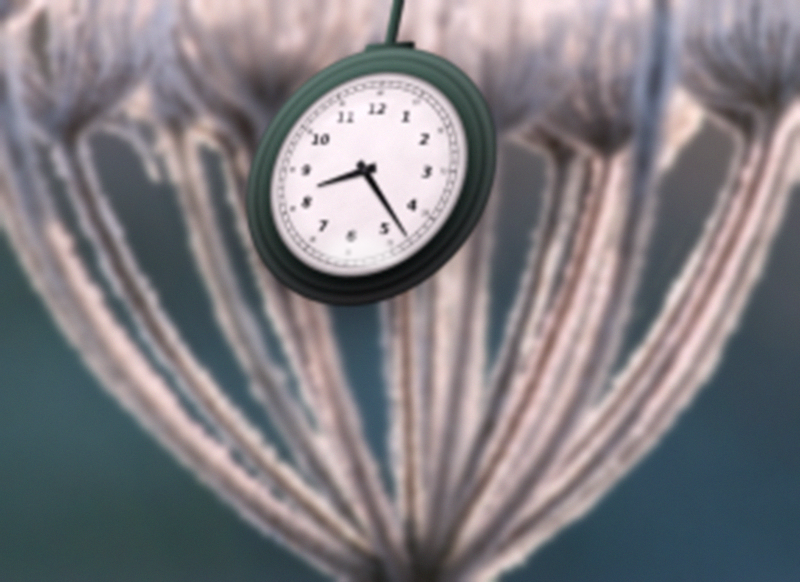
8.23
